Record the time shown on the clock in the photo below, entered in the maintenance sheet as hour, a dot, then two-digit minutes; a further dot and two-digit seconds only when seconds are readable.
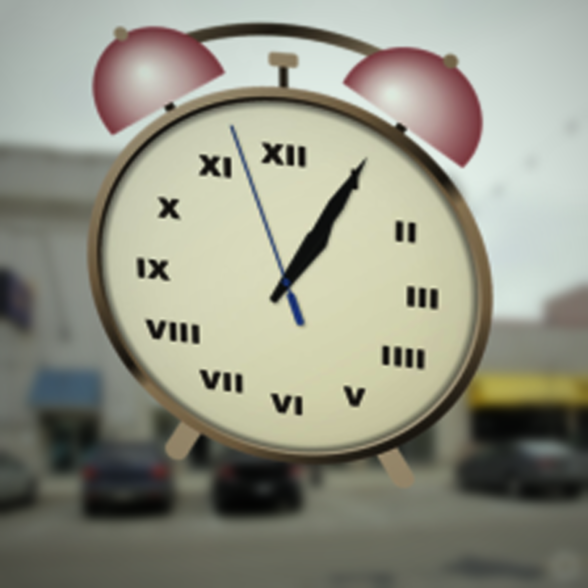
1.04.57
